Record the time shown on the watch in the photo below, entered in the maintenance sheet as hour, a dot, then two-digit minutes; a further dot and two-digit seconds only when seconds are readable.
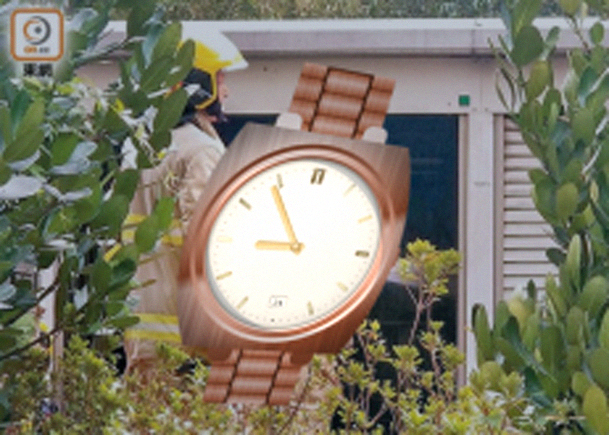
8.54
